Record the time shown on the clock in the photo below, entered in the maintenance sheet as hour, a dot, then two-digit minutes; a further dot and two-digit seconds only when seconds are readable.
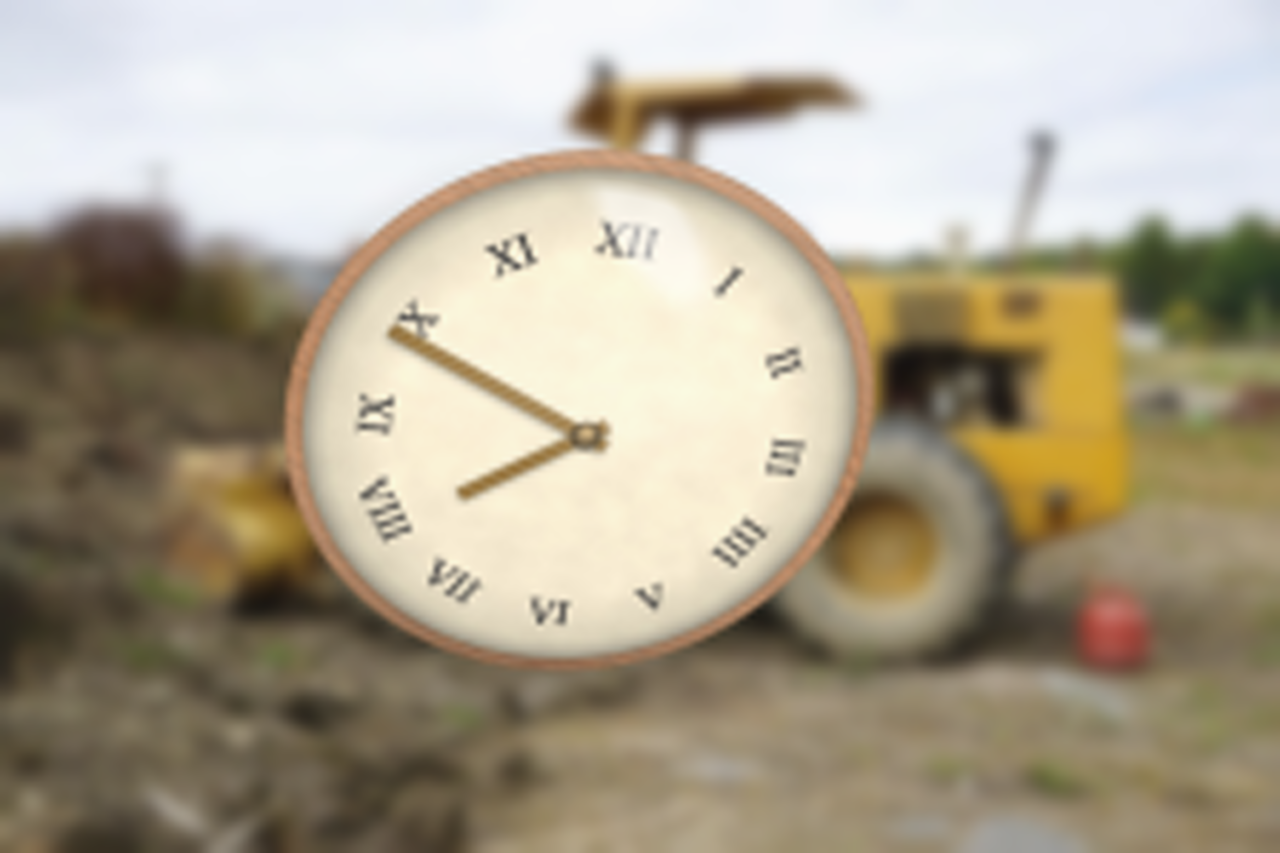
7.49
